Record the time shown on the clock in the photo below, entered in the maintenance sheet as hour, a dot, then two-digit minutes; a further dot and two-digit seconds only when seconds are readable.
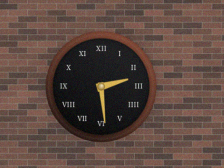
2.29
